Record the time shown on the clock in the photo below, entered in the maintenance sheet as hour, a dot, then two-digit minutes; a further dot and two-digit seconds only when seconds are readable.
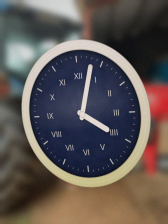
4.03
